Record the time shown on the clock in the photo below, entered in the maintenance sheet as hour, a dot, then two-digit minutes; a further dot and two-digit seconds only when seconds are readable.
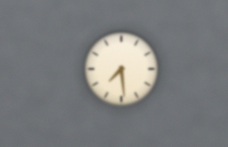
7.29
